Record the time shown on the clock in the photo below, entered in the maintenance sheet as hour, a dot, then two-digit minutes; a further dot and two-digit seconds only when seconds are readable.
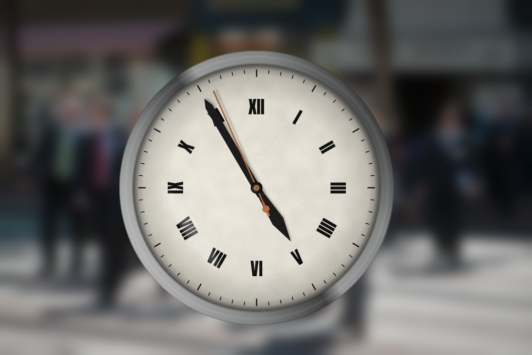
4.54.56
